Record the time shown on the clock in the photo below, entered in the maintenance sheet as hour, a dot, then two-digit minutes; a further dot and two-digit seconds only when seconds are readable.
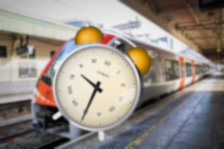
9.30
